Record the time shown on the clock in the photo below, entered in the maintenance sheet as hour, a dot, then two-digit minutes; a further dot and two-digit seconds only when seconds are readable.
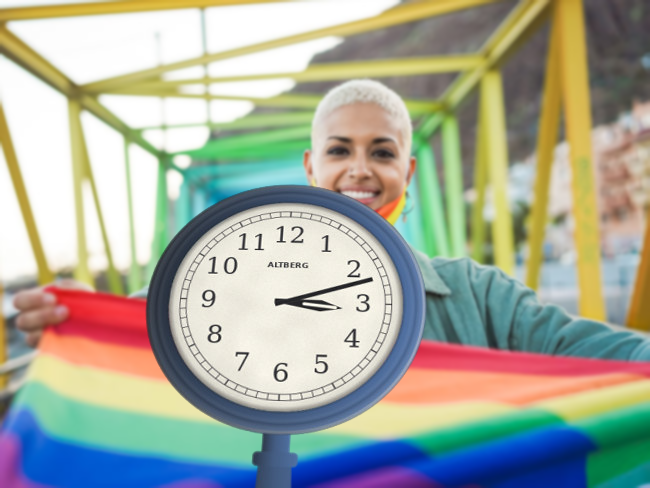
3.12
